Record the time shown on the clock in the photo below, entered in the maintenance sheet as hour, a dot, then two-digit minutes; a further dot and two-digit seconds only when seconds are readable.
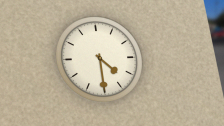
4.30
